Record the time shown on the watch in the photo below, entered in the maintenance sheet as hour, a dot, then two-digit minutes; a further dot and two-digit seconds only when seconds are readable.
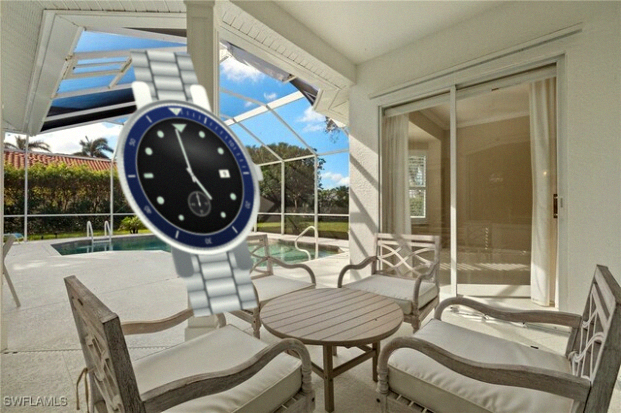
4.59
